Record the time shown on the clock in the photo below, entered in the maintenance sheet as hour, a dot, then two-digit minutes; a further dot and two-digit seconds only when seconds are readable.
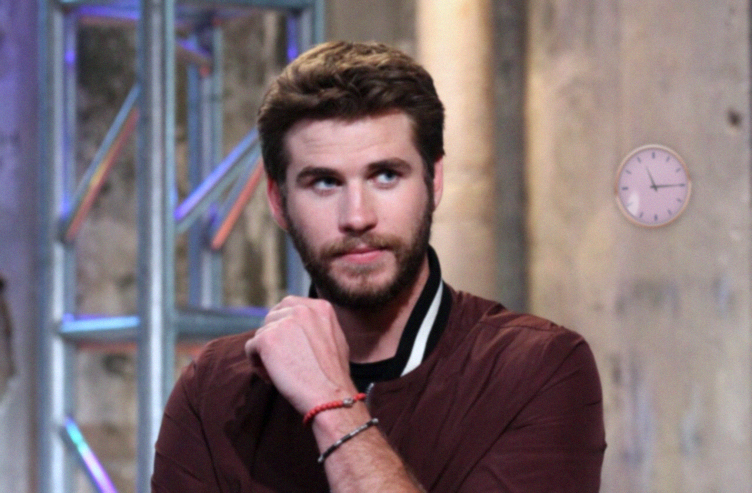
11.15
